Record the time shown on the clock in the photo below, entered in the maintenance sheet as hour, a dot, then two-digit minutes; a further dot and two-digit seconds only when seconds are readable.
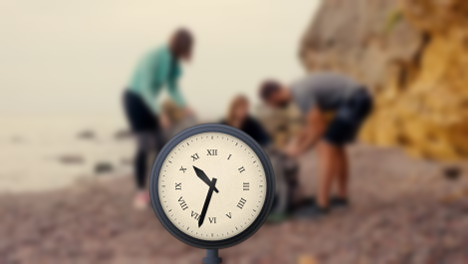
10.33
